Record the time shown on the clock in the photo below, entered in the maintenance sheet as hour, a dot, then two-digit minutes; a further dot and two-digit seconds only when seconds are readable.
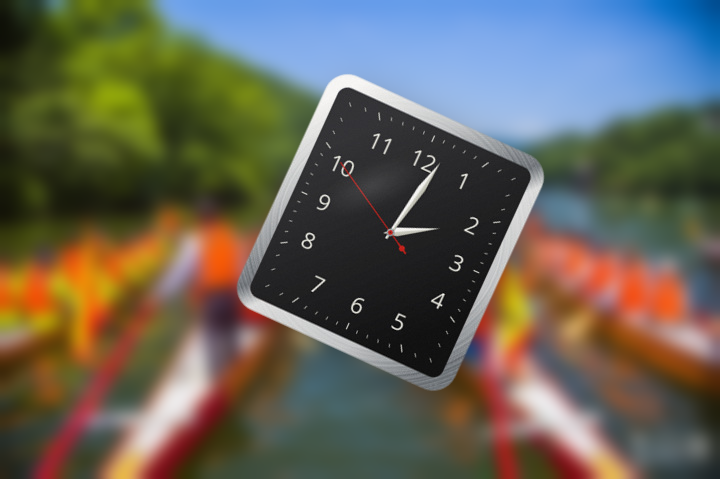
2.01.50
